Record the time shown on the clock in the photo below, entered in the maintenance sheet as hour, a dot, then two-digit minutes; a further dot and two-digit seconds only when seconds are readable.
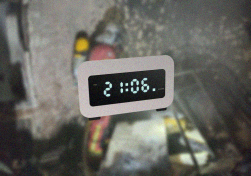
21.06
